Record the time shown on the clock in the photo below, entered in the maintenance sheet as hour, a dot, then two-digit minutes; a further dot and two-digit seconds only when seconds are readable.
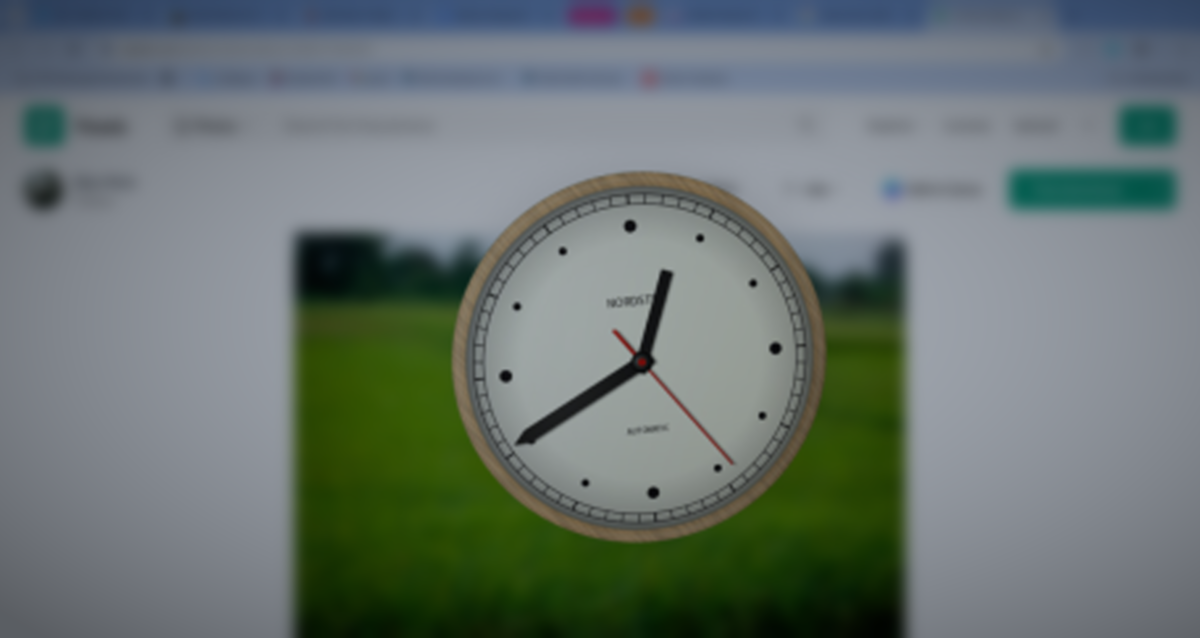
12.40.24
